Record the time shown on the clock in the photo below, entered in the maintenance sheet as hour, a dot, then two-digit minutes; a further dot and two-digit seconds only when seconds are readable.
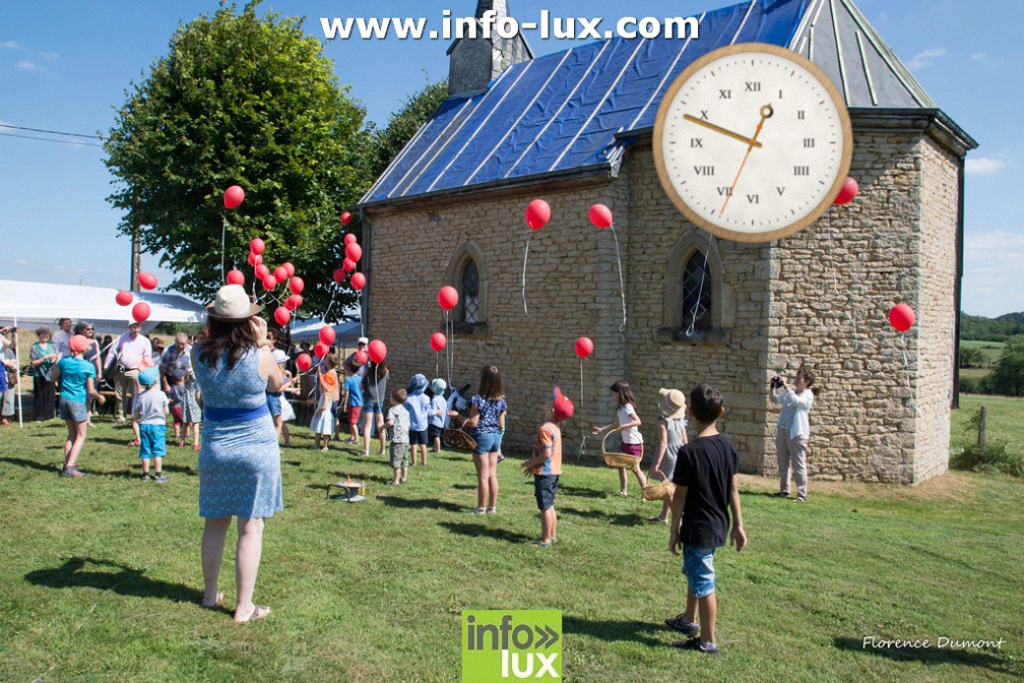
12.48.34
